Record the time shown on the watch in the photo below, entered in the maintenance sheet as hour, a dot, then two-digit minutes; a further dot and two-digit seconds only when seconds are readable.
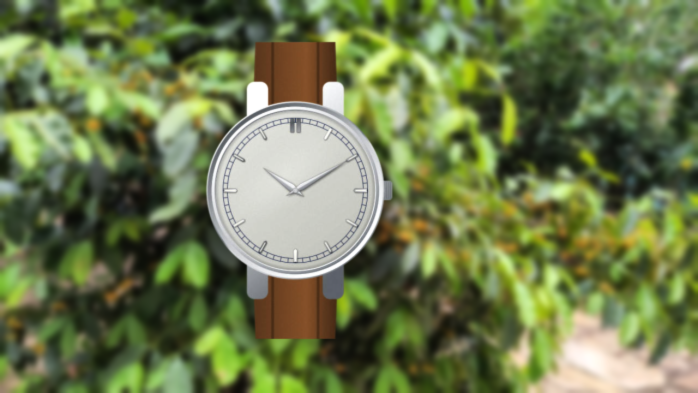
10.10
